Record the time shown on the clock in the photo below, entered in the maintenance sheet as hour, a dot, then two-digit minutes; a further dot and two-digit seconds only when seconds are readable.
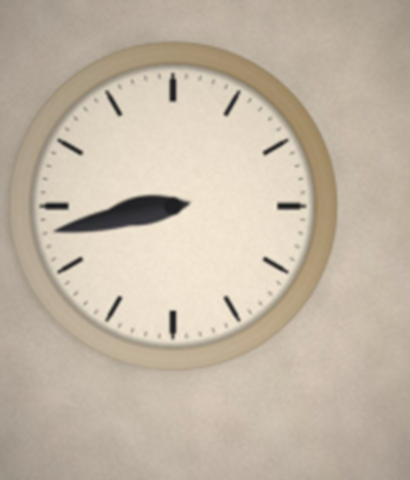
8.43
